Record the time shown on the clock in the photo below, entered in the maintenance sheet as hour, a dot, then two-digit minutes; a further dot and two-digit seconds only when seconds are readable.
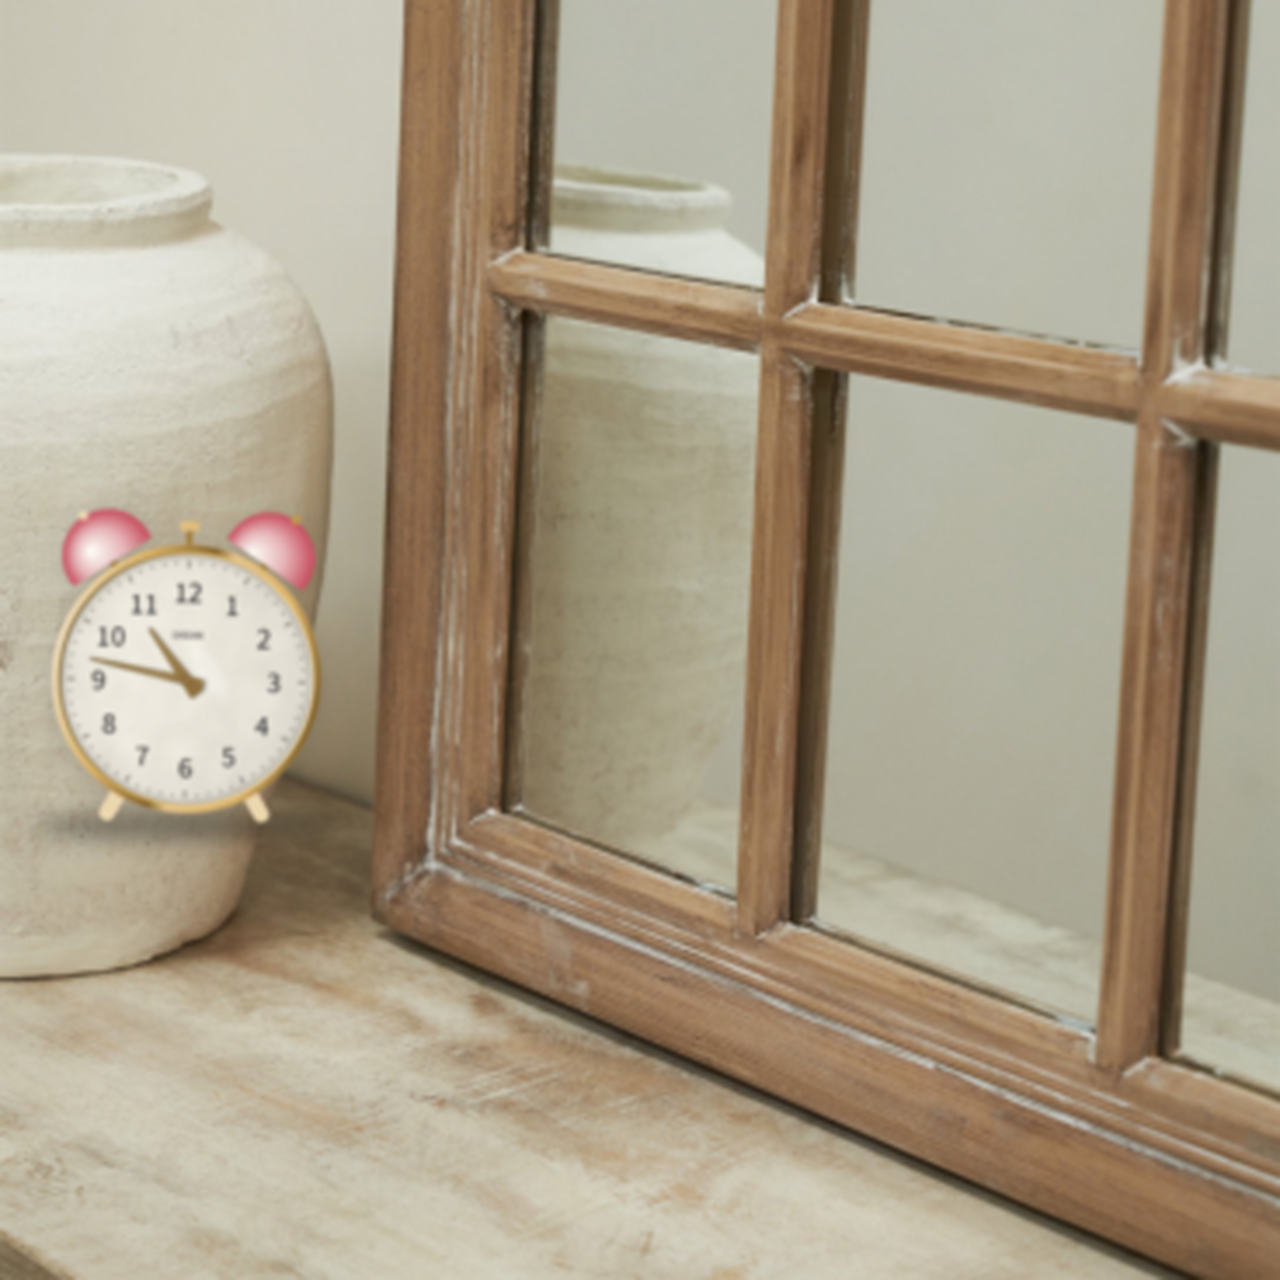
10.47
